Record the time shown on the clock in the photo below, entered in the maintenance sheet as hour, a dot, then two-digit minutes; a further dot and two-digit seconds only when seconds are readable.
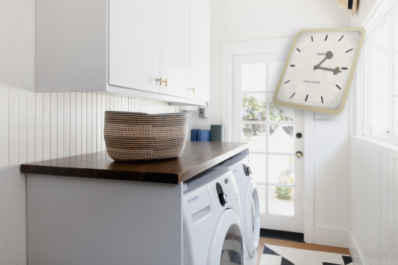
1.16
